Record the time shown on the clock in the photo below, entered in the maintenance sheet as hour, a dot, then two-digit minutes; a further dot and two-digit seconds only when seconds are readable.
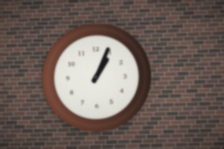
1.04
